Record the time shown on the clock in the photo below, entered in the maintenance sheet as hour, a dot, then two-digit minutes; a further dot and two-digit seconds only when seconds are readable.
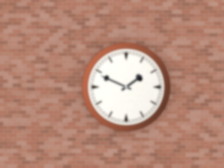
1.49
